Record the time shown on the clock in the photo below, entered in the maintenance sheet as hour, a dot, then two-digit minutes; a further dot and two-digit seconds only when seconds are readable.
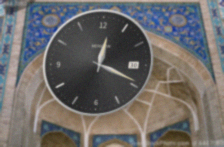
12.19
